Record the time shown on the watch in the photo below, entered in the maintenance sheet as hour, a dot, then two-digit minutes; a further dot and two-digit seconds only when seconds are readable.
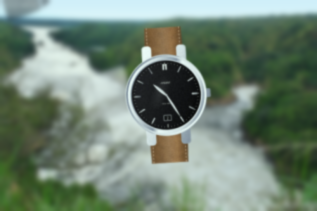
10.25
